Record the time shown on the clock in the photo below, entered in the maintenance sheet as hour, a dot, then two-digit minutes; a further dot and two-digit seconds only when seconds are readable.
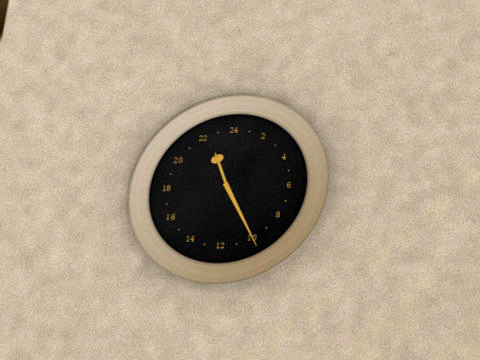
22.25
